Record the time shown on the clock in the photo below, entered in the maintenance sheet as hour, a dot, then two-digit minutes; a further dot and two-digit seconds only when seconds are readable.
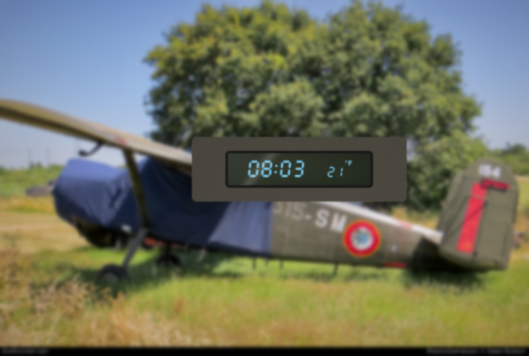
8.03
